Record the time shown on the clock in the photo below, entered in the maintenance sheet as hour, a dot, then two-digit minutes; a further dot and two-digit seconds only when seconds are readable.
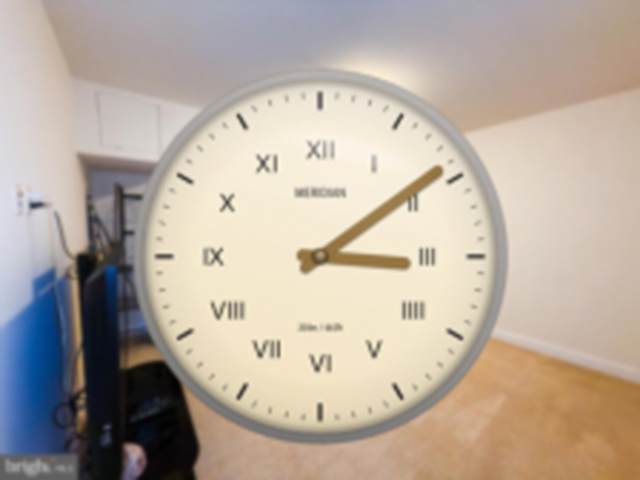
3.09
